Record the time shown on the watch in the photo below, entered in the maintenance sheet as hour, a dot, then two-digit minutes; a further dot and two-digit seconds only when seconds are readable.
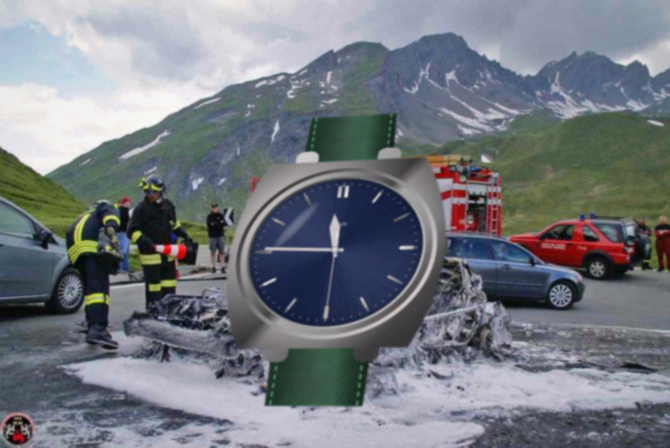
11.45.30
